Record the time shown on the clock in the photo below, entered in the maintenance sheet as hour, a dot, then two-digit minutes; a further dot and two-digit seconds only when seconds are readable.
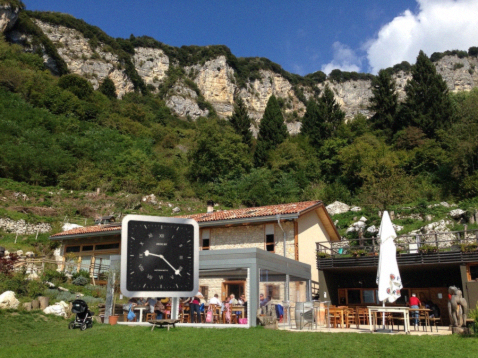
9.22
